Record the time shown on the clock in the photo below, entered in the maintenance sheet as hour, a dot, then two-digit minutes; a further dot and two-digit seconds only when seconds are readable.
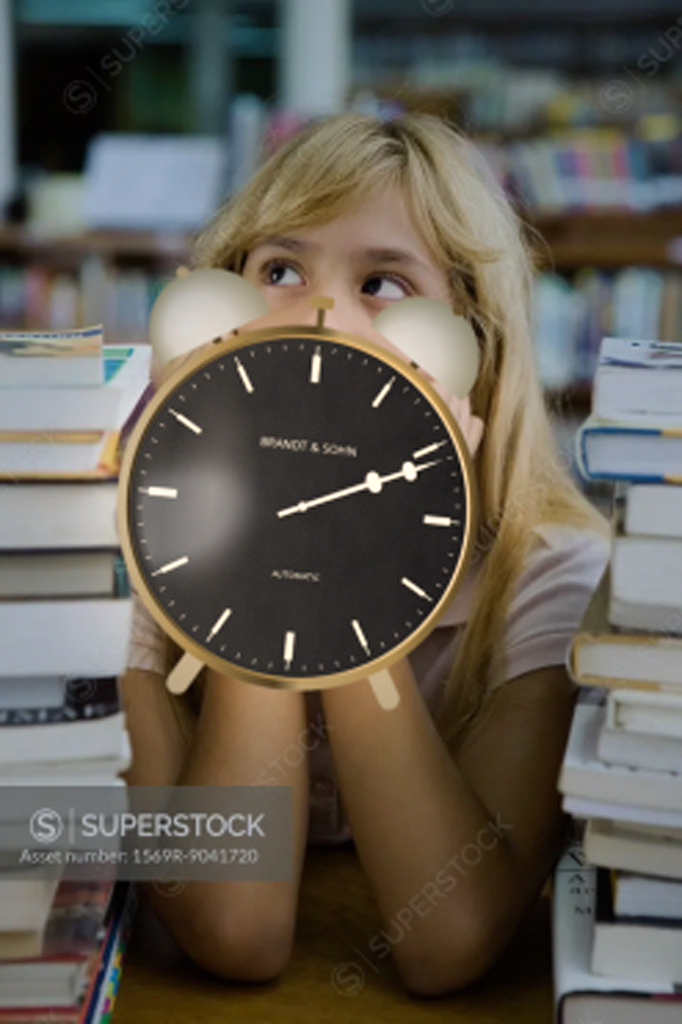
2.11
